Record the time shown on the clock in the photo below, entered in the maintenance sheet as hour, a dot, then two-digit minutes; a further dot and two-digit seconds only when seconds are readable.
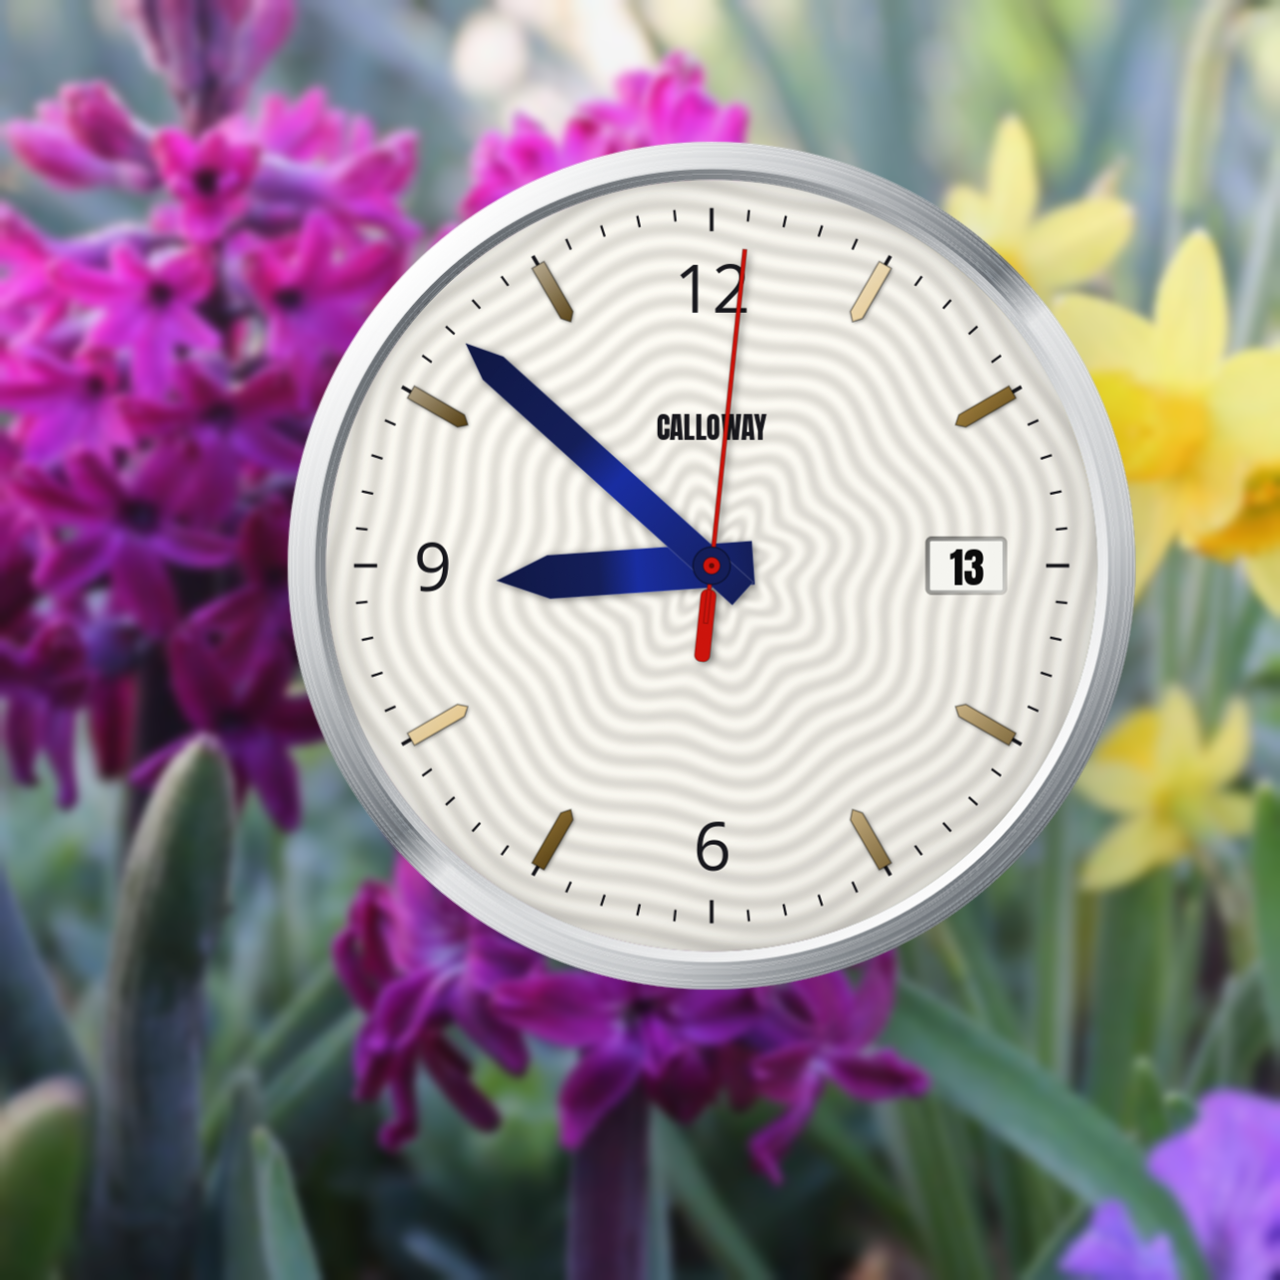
8.52.01
